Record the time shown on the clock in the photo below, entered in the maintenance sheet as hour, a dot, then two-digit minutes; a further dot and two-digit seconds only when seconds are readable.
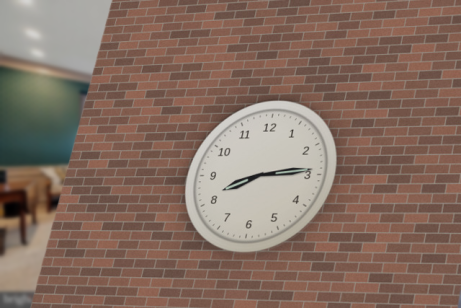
8.14
